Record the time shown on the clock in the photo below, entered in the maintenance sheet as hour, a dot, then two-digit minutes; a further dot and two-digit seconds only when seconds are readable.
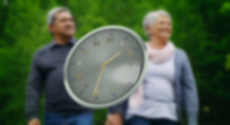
1.31
